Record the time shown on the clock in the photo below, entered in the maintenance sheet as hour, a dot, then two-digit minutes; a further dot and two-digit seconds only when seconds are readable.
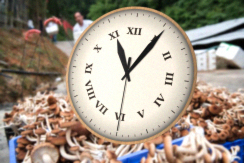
11.05.30
